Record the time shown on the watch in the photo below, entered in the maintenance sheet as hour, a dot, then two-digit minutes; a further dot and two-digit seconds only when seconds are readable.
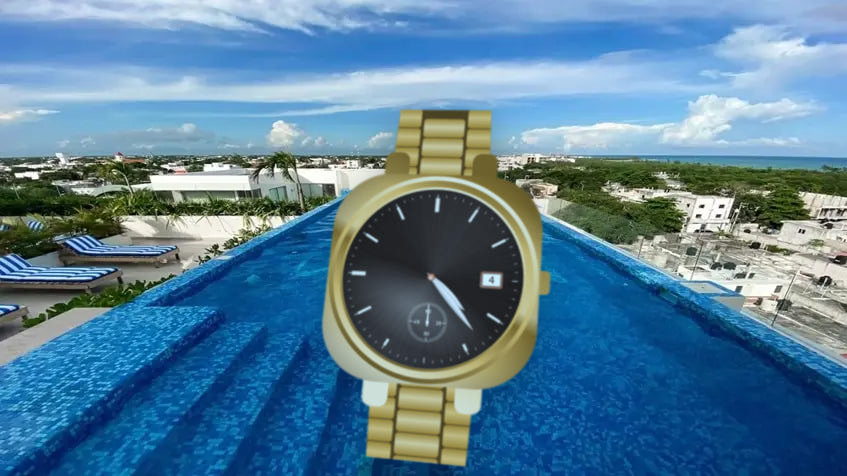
4.23
